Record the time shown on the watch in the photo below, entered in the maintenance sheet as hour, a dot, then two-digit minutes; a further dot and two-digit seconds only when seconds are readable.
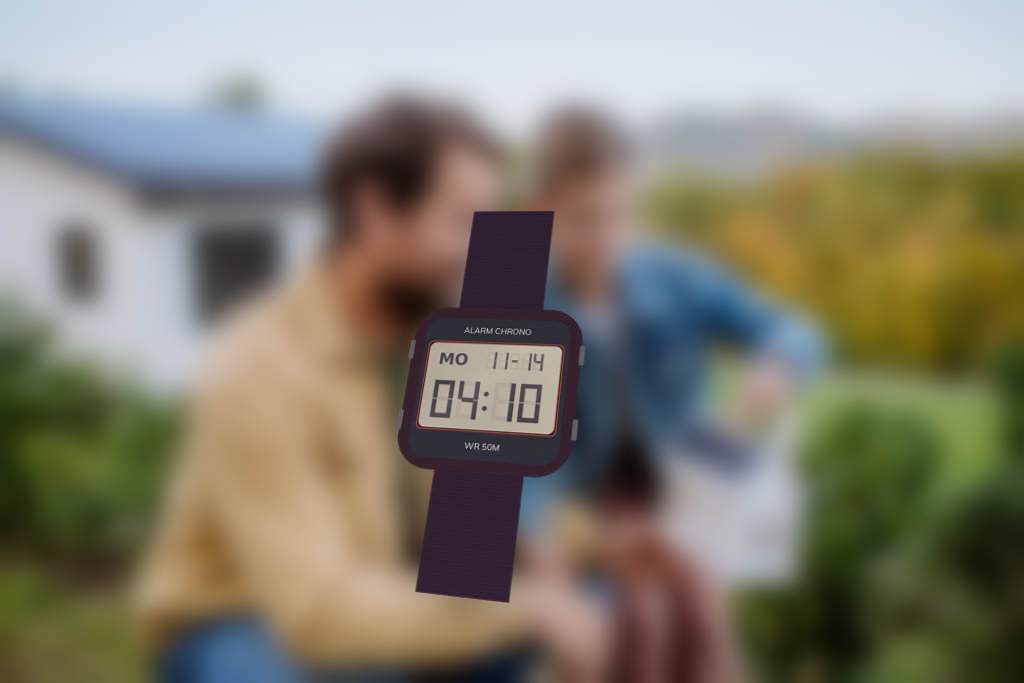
4.10
